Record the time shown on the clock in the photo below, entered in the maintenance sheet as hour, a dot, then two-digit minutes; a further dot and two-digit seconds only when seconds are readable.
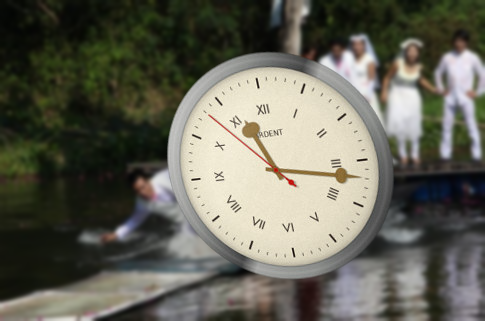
11.16.53
